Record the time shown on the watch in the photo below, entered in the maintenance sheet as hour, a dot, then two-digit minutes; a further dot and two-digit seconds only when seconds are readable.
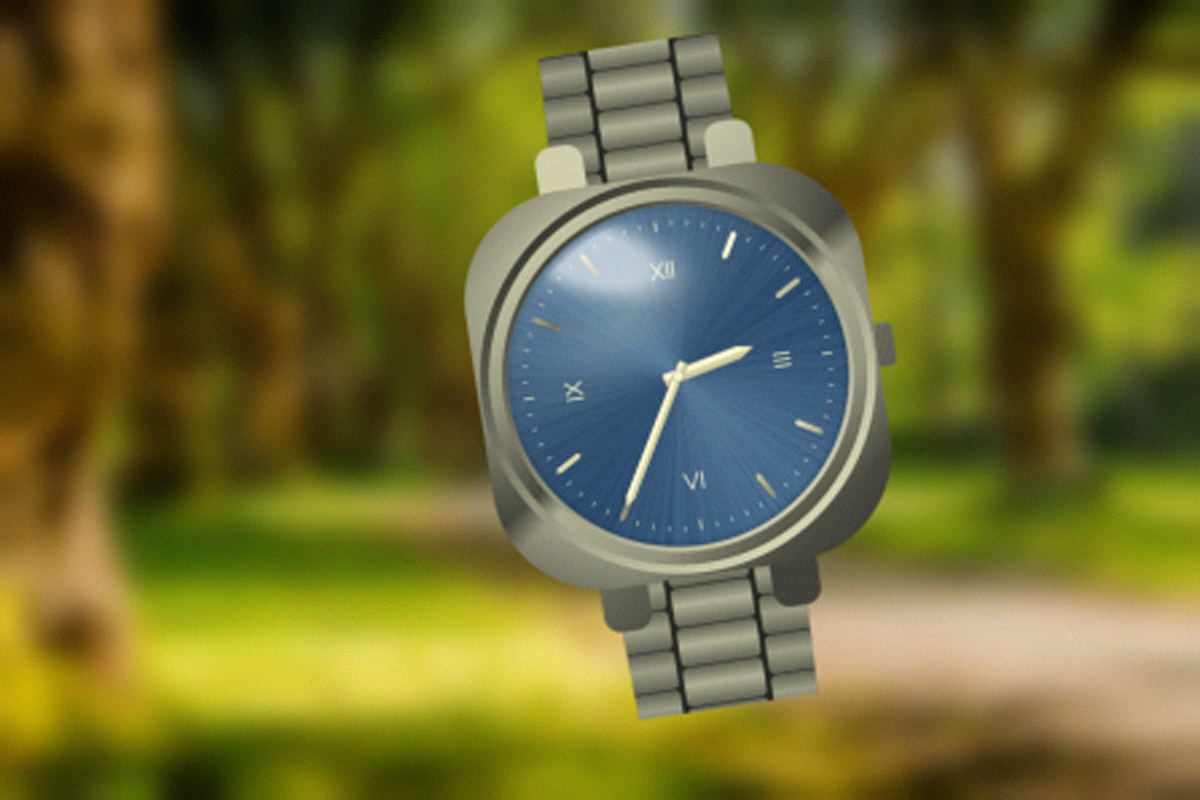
2.35
